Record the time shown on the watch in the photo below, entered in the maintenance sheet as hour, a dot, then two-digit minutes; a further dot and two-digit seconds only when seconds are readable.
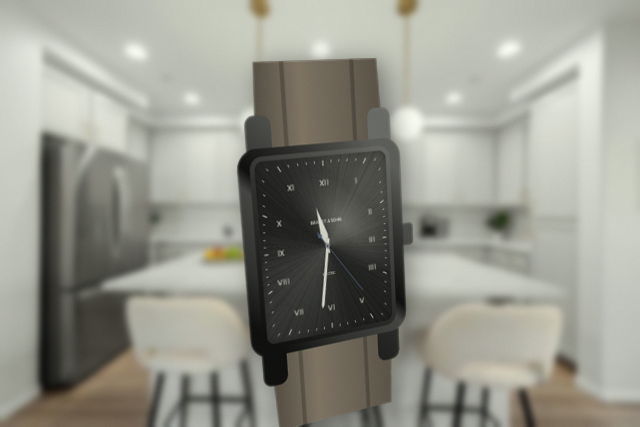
11.31.24
